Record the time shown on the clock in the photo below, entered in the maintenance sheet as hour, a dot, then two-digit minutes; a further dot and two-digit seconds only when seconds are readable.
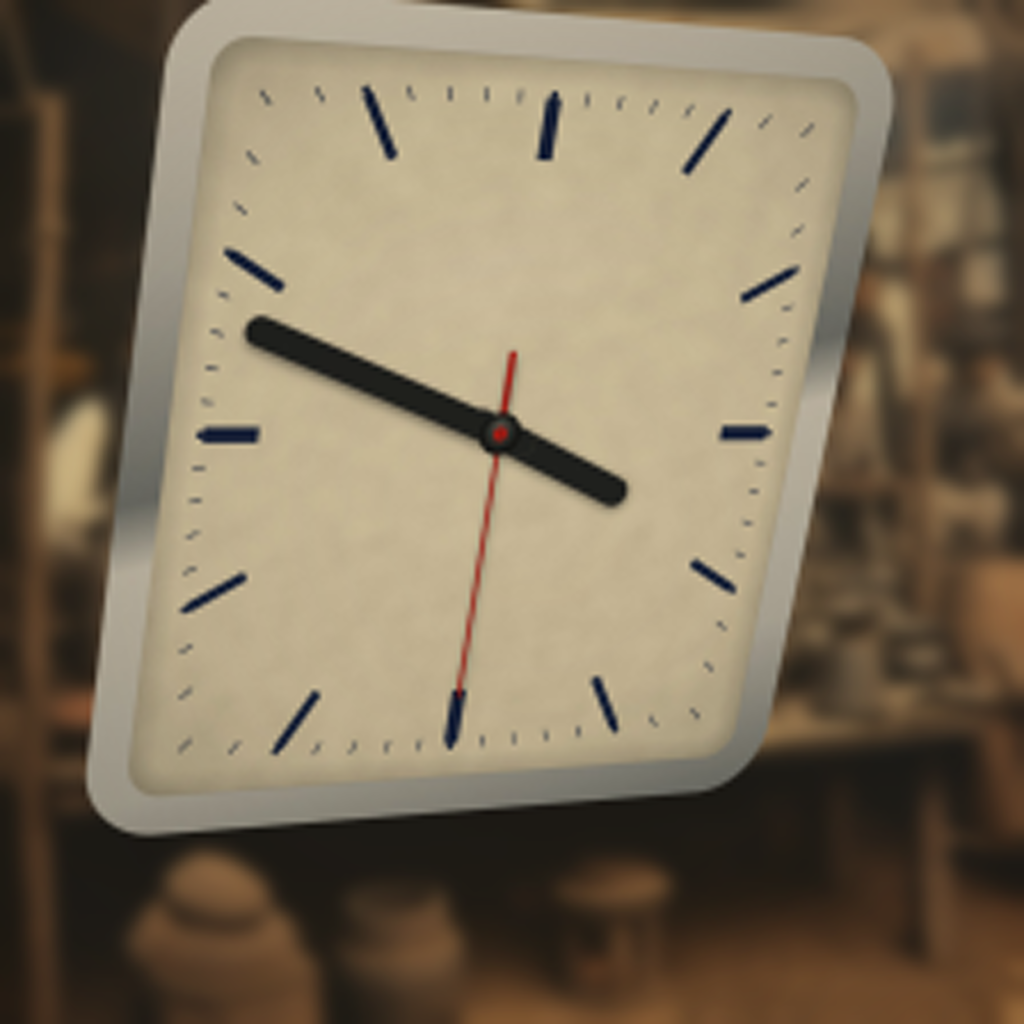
3.48.30
